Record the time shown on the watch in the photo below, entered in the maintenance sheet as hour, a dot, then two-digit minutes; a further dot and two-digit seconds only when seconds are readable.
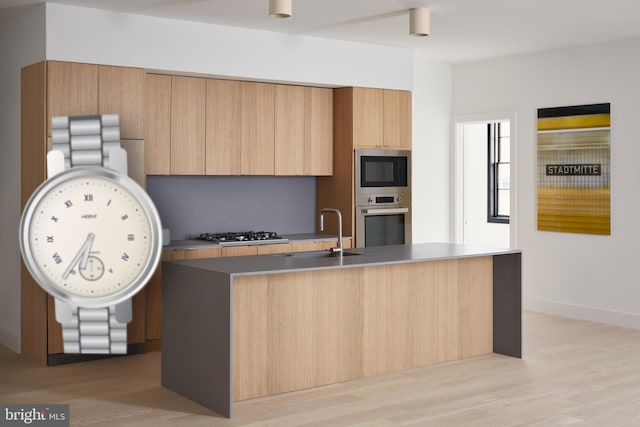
6.36
